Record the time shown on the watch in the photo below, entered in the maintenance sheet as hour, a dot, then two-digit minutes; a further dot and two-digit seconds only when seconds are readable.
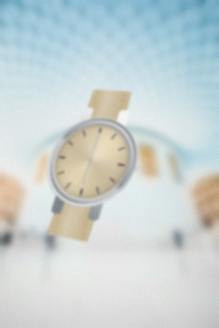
6.00
